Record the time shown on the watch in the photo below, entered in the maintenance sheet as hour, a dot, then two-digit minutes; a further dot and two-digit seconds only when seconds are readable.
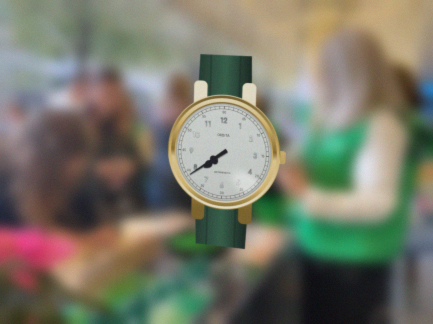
7.39
